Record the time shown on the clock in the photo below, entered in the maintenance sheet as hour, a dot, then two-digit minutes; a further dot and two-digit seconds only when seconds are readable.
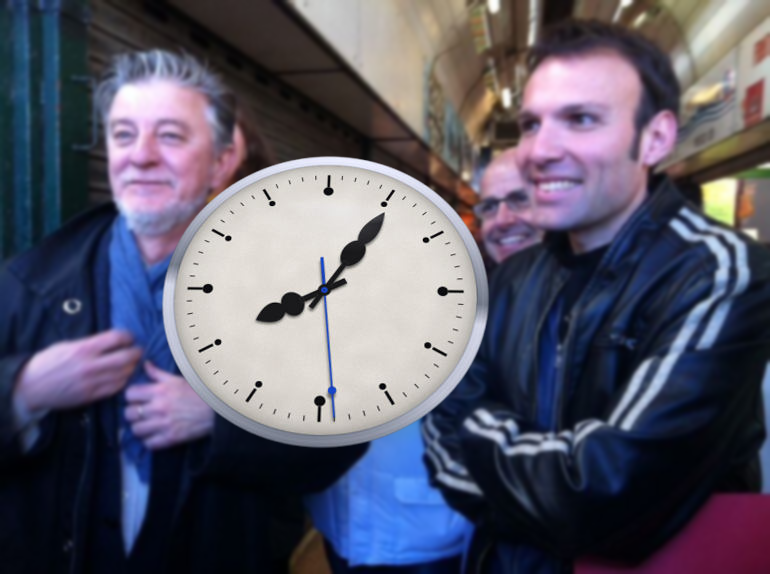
8.05.29
